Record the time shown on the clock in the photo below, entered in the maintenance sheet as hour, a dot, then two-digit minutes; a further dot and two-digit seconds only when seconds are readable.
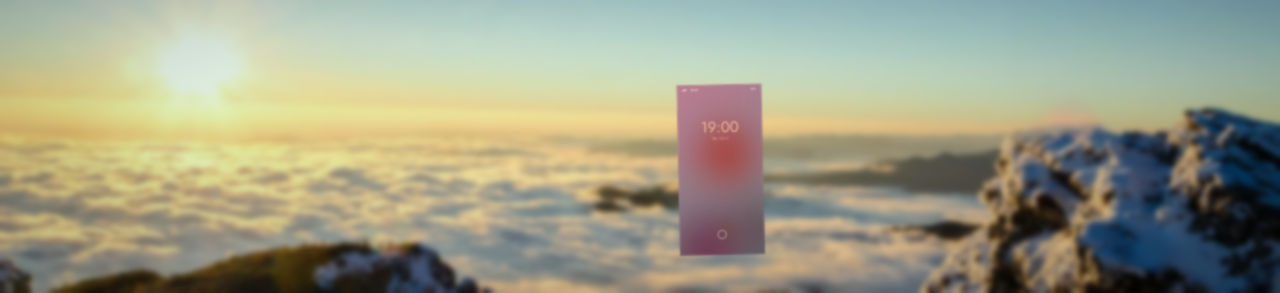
19.00
